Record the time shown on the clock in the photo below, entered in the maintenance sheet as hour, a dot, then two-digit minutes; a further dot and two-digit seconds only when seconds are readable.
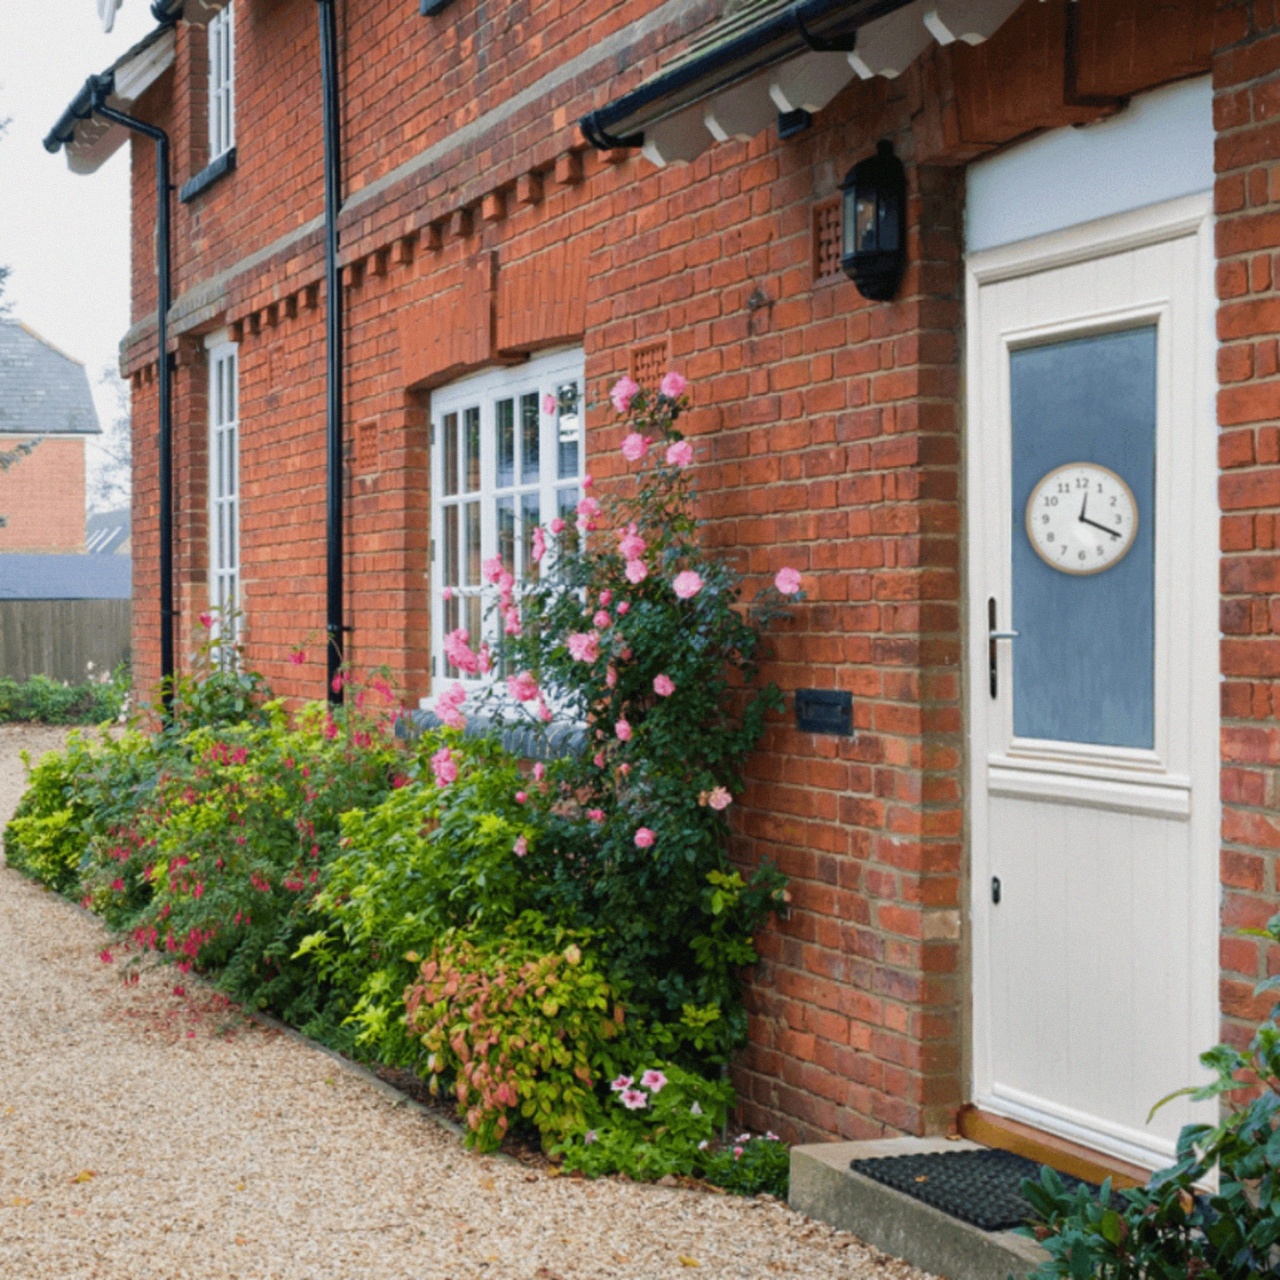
12.19
